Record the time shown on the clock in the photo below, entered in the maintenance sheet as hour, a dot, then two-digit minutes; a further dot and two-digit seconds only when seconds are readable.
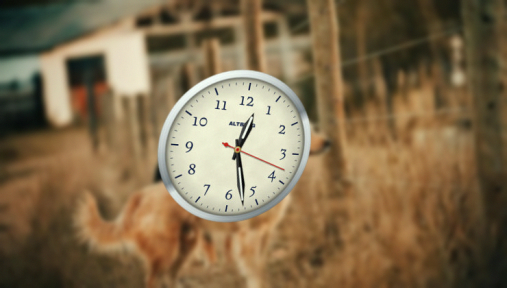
12.27.18
